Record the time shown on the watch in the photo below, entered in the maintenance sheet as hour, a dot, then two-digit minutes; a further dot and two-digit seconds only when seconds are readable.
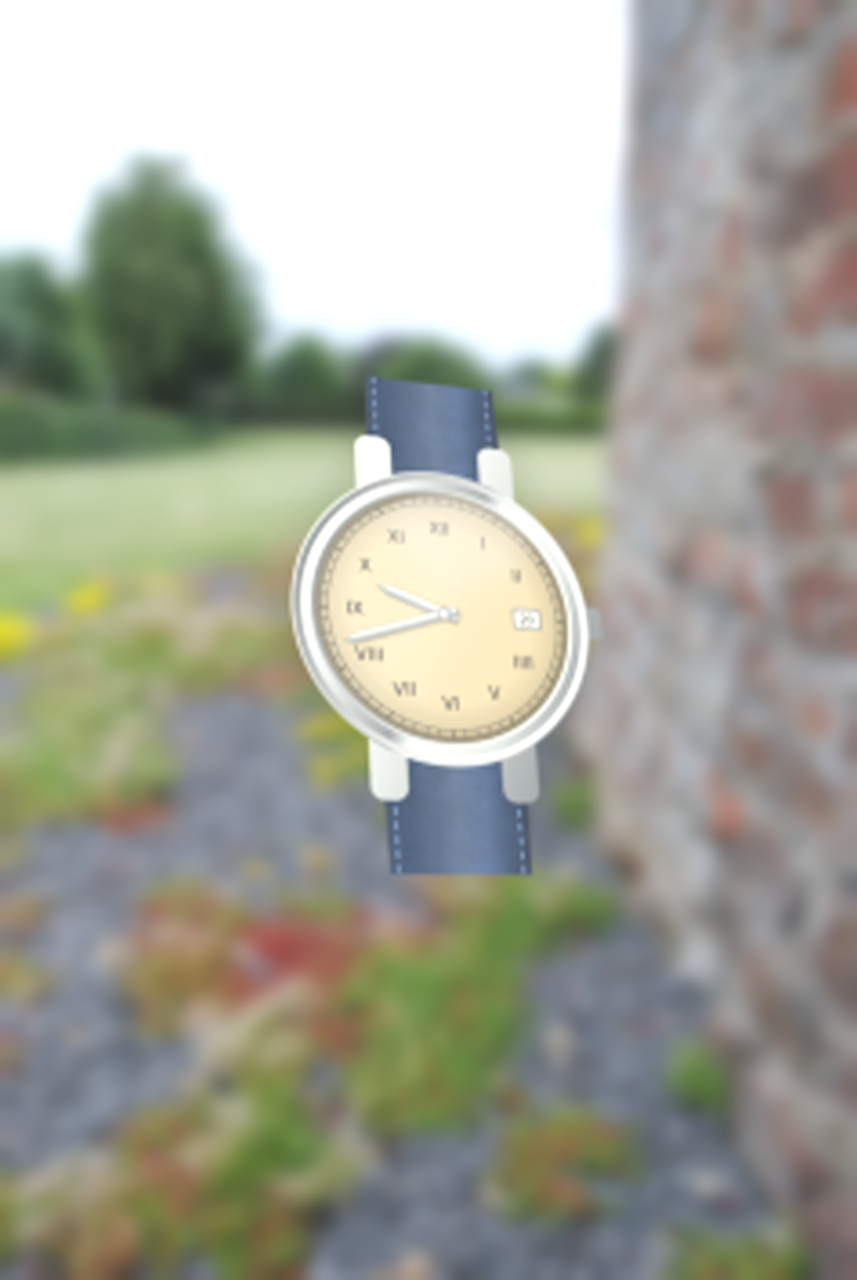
9.42
